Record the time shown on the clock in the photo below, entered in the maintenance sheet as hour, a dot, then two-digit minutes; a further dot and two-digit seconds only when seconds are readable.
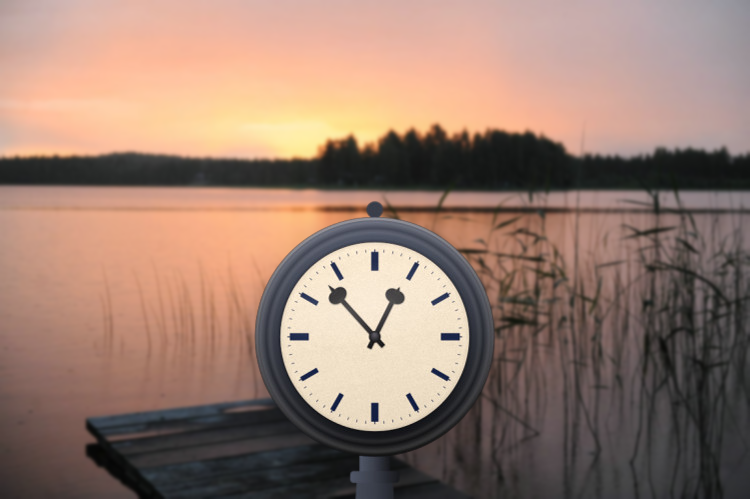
12.53
